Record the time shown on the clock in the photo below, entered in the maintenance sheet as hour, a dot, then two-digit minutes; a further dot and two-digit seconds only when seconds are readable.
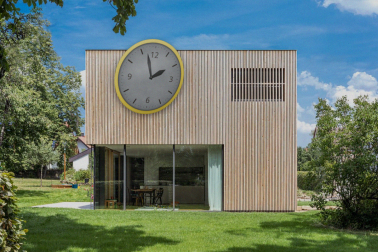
1.57
